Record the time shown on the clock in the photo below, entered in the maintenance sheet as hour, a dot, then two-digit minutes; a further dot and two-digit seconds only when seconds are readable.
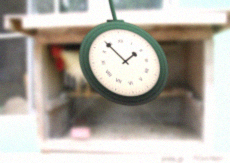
1.54
